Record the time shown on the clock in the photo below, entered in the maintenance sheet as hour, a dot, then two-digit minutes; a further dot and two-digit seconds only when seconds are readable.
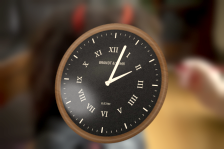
2.03
